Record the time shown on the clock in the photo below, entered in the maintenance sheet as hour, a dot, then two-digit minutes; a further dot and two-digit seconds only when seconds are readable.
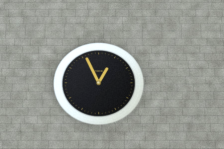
12.56
